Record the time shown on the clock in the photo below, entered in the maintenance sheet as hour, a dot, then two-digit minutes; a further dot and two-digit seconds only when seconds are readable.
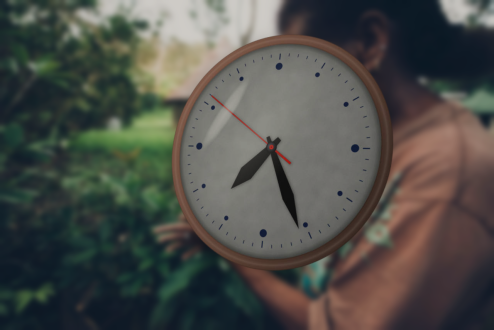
7.25.51
